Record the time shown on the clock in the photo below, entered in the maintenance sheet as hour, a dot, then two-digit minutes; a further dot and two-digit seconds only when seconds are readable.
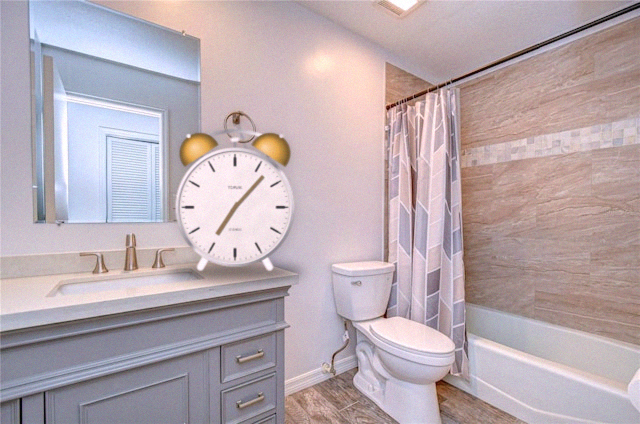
7.07
